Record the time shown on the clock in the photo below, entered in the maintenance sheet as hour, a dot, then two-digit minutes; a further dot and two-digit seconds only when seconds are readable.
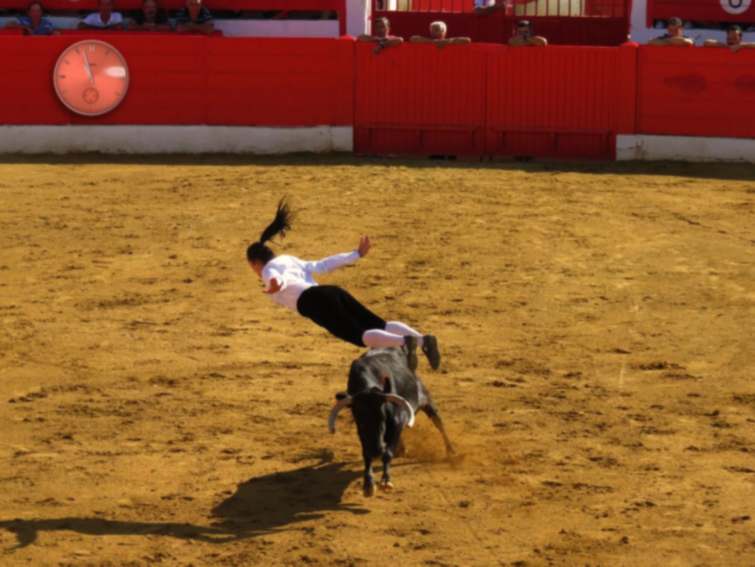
10.57
